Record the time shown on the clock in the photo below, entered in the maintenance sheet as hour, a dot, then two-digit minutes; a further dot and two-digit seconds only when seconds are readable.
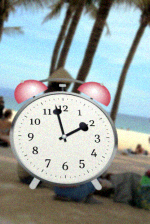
1.58
